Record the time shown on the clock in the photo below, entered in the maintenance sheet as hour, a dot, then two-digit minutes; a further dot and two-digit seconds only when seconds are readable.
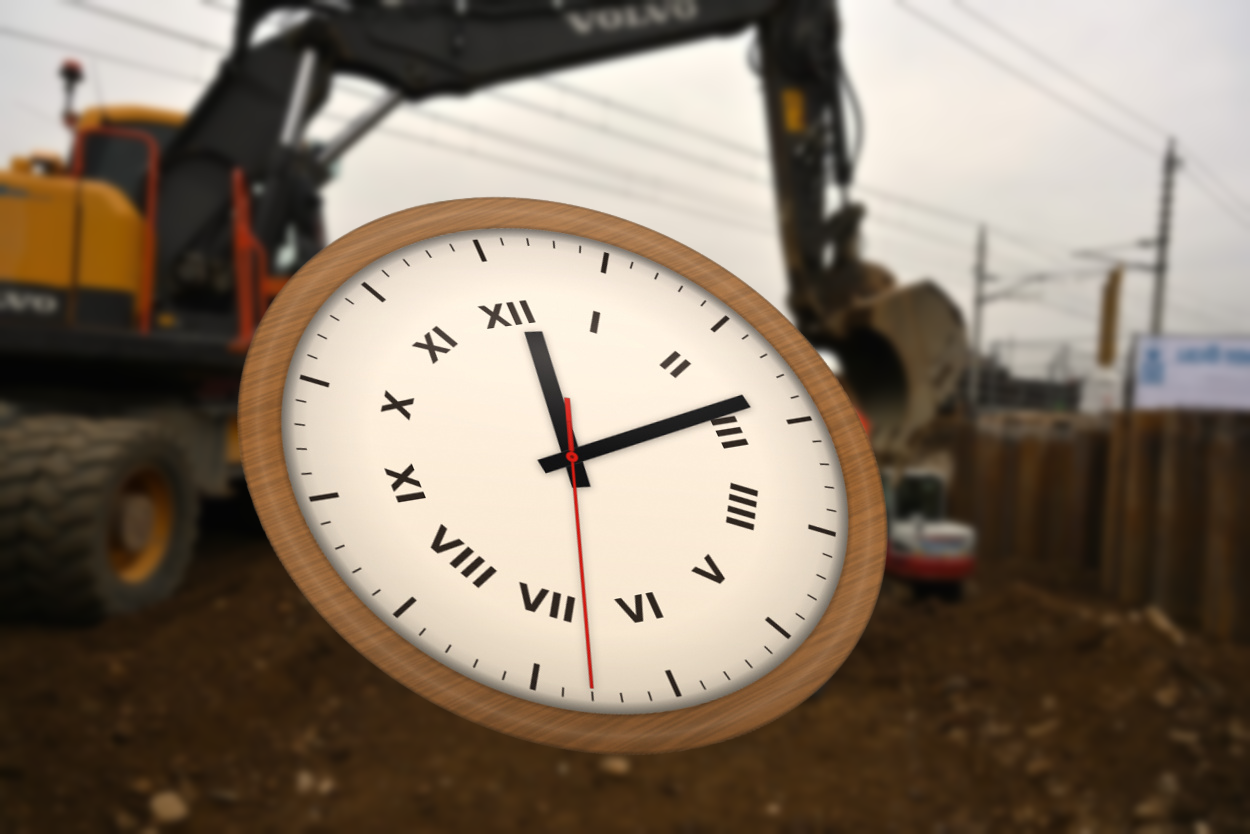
12.13.33
